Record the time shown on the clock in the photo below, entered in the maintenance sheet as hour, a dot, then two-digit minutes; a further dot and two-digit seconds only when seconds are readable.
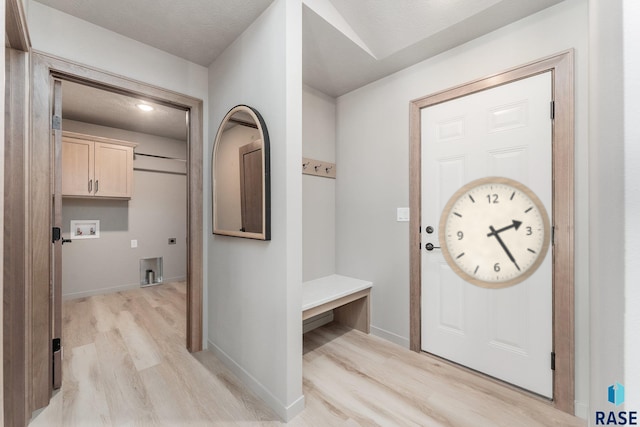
2.25
